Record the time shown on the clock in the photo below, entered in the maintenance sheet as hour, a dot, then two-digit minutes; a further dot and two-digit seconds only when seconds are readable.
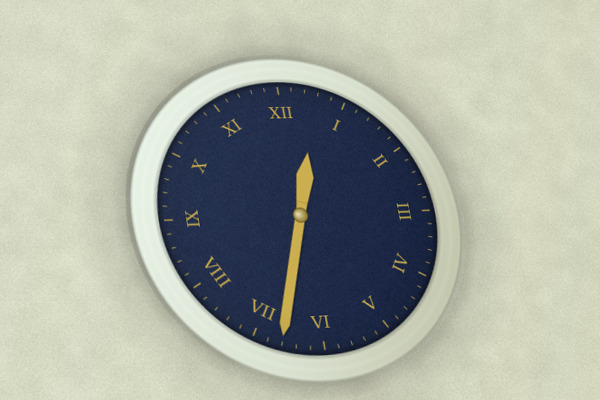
12.33
